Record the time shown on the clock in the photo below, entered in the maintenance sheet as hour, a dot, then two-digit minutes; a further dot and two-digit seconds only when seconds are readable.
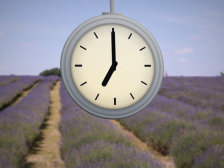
7.00
